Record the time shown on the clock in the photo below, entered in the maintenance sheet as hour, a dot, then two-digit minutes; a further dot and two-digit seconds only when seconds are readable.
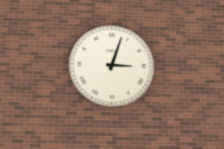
3.03
